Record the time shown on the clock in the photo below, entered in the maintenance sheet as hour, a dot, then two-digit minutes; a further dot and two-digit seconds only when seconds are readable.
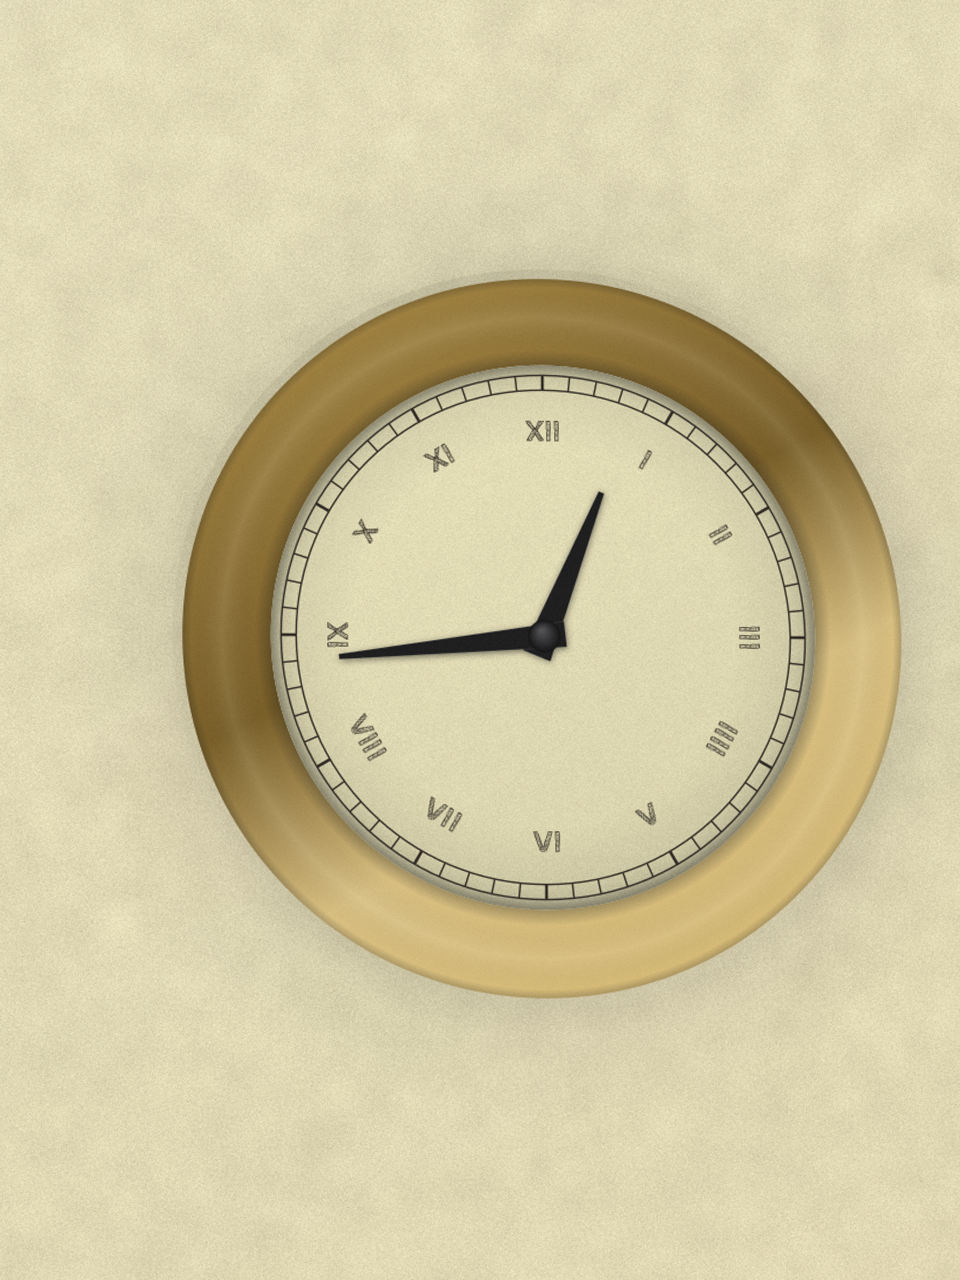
12.44
